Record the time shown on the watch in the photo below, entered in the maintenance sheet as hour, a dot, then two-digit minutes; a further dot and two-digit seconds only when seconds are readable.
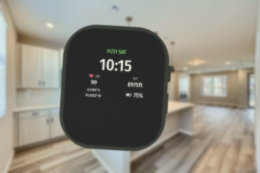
10.15
